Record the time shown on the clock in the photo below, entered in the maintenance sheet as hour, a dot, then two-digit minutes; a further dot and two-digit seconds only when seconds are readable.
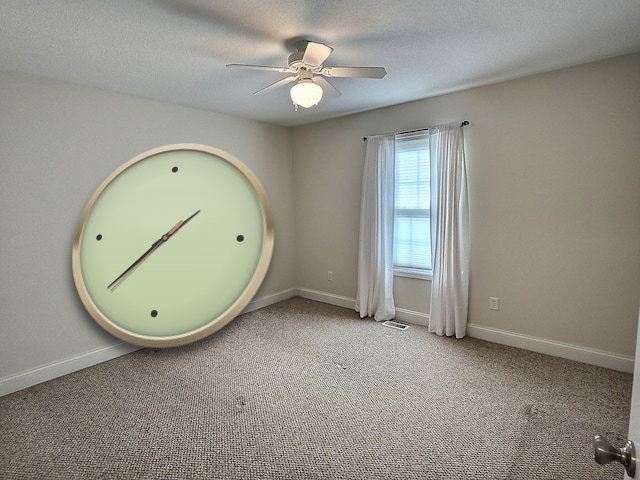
1.37.37
